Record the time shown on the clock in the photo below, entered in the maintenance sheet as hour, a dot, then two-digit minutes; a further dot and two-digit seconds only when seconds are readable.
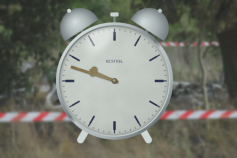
9.48
